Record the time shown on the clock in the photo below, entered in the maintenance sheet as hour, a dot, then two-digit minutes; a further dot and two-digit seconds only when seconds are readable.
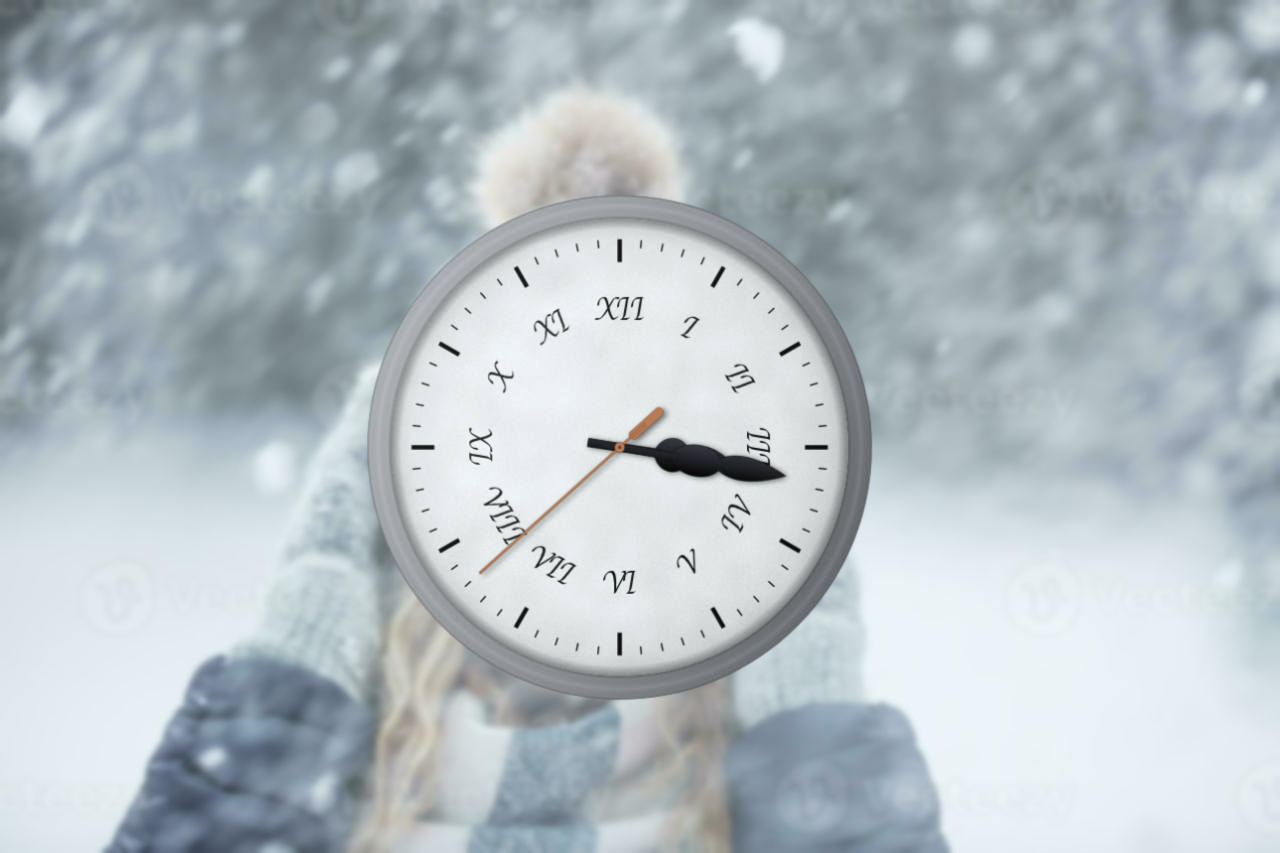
3.16.38
